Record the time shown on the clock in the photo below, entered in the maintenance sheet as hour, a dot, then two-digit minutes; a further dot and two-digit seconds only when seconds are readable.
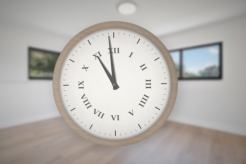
10.59
